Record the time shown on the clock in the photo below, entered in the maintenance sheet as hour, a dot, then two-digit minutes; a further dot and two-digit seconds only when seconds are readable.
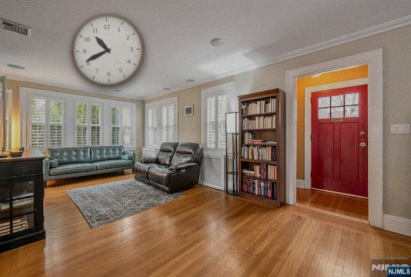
10.41
